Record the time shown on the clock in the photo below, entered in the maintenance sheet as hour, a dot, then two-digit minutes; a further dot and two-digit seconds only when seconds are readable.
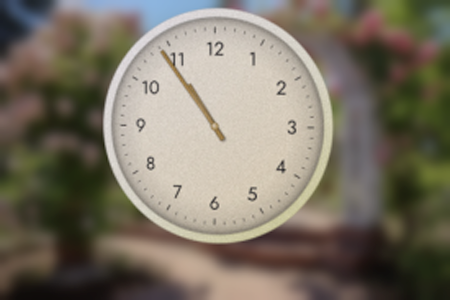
10.54
